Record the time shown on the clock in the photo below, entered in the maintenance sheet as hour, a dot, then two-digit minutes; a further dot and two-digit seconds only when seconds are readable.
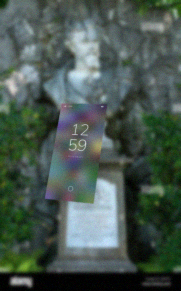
12.59
